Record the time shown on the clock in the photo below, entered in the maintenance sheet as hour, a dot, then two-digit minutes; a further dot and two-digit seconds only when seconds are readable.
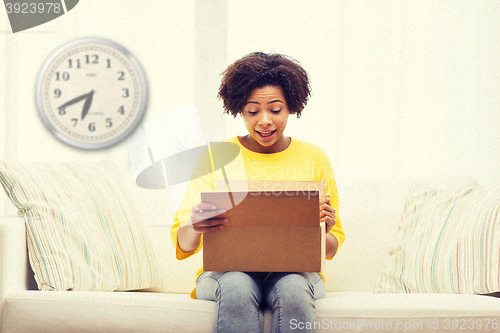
6.41
